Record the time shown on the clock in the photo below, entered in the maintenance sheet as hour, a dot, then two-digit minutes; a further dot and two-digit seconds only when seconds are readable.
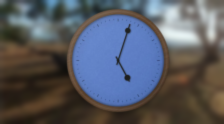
5.03
